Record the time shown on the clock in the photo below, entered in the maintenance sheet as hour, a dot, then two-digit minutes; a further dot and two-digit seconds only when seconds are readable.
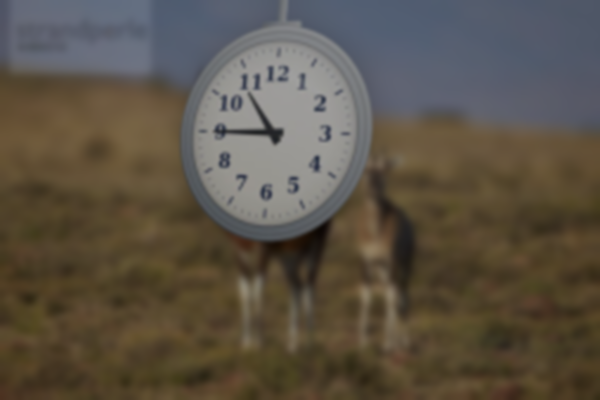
10.45
